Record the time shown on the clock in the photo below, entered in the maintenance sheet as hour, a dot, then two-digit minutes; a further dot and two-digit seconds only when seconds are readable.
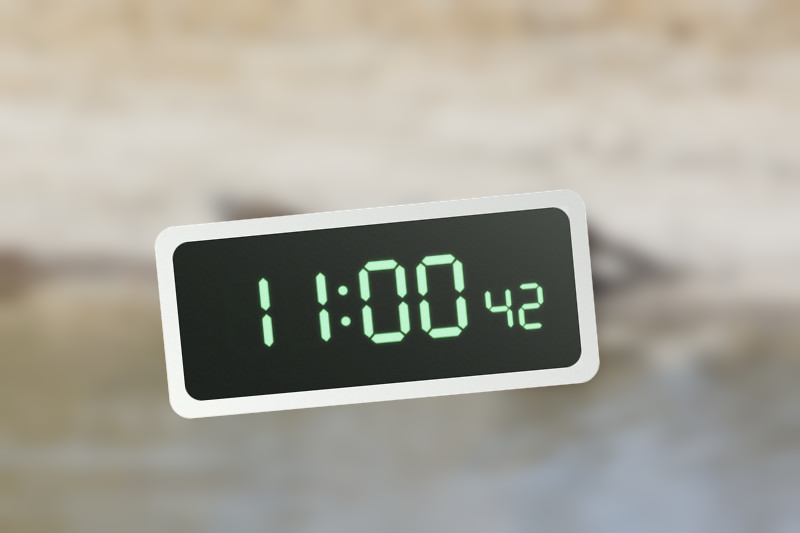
11.00.42
